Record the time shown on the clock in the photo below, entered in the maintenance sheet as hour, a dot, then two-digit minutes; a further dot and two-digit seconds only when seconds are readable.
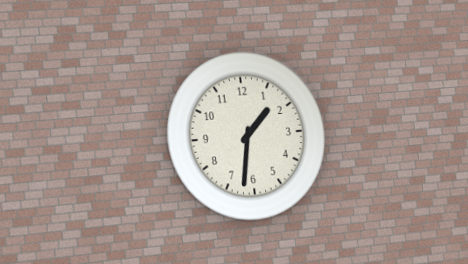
1.32
